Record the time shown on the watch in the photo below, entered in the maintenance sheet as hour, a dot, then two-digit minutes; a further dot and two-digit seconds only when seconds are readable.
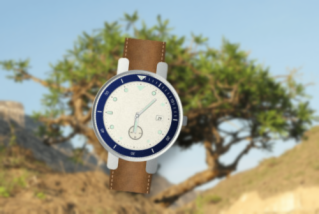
6.07
